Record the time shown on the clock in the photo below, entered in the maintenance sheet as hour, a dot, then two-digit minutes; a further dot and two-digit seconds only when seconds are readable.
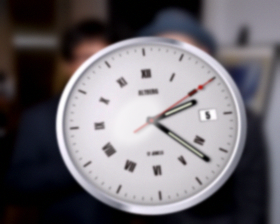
2.22.10
